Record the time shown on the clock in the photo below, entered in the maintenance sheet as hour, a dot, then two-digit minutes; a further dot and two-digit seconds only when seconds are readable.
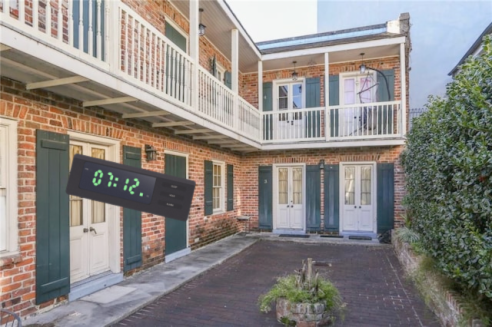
7.12
